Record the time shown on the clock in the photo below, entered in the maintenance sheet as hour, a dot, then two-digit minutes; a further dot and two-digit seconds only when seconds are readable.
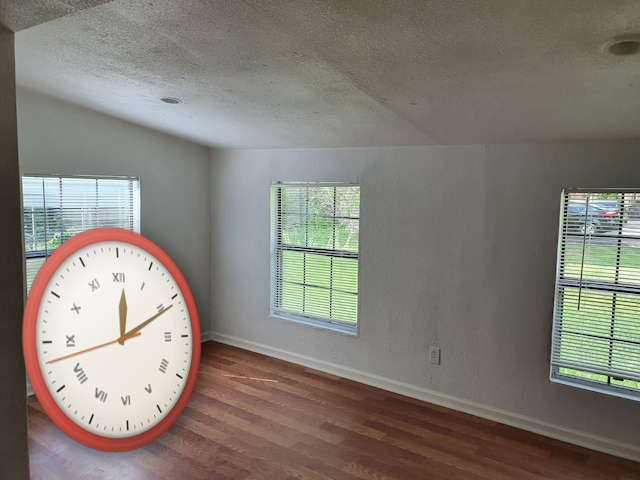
12.10.43
